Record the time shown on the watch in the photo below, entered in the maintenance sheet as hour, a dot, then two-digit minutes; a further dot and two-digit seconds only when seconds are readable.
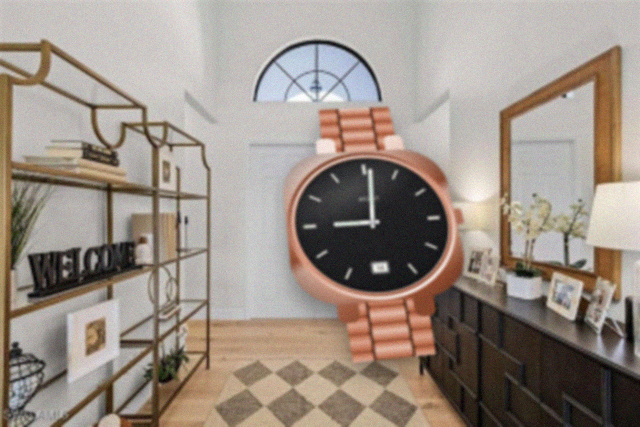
9.01
